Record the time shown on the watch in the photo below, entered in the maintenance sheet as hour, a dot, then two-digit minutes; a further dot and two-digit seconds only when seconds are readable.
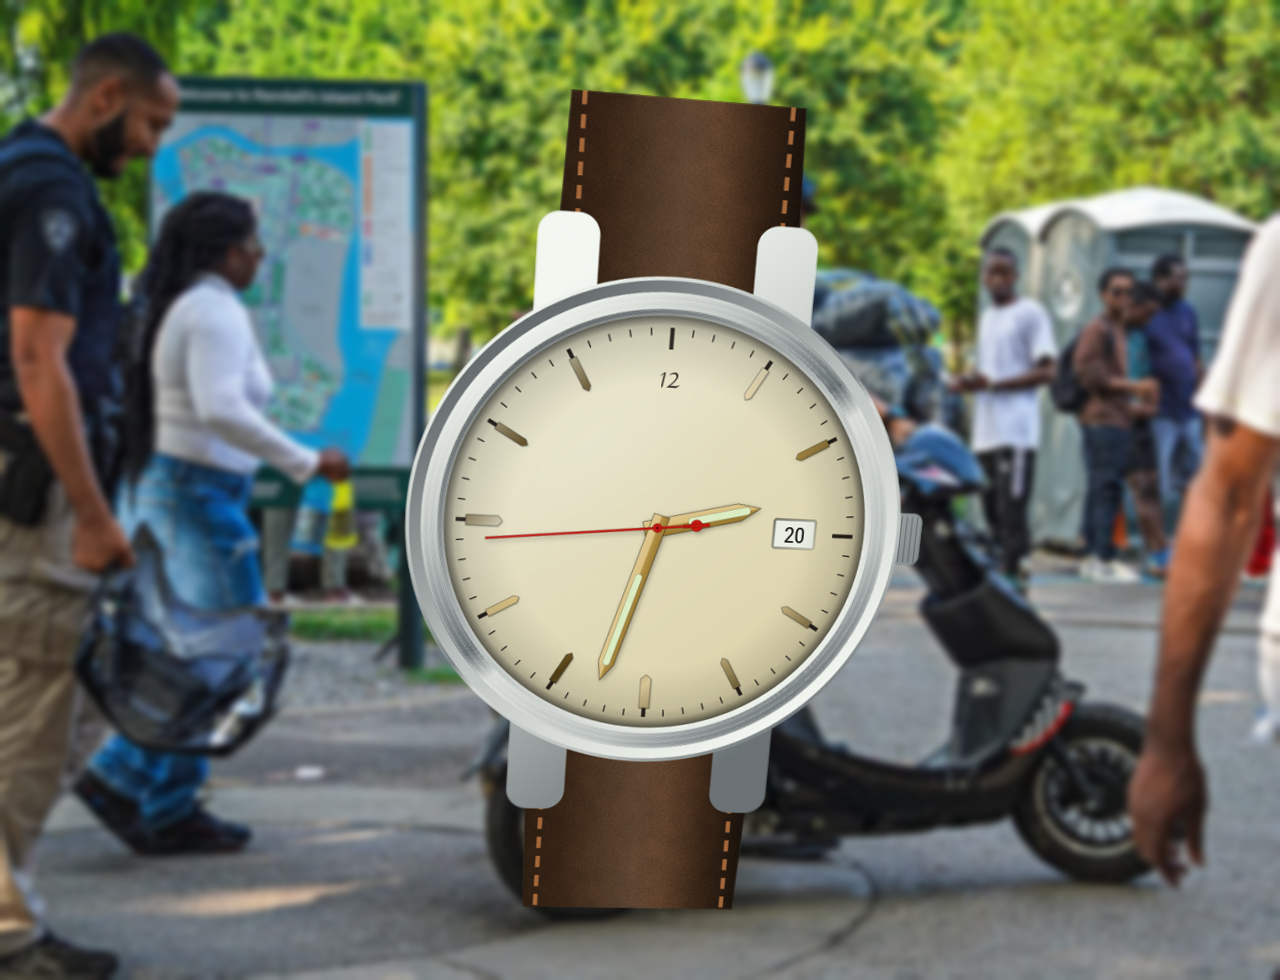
2.32.44
